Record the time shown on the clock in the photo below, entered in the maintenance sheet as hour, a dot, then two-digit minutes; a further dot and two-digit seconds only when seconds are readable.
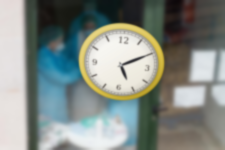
5.10
